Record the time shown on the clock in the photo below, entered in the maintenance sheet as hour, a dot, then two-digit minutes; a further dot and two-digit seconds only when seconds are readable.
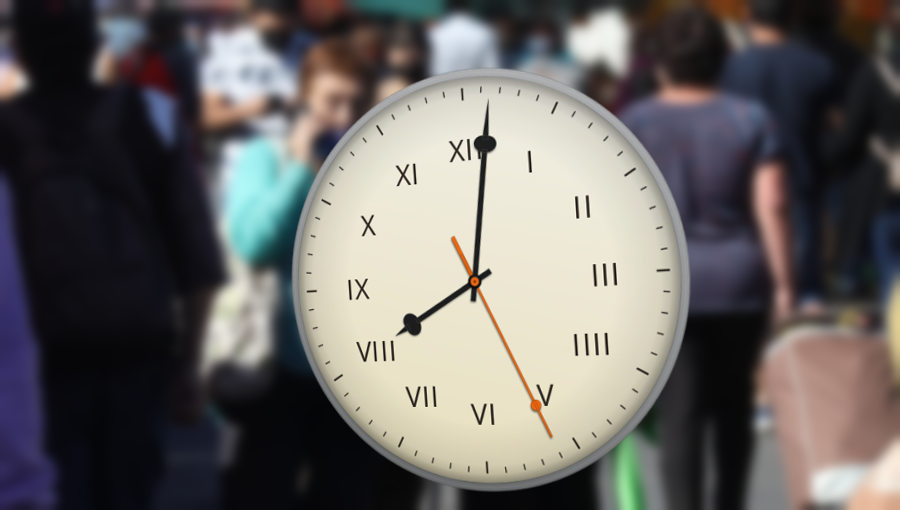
8.01.26
